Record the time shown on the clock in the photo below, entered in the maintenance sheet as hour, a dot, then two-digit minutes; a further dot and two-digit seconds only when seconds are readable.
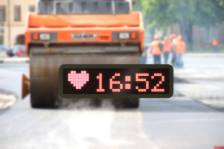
16.52
